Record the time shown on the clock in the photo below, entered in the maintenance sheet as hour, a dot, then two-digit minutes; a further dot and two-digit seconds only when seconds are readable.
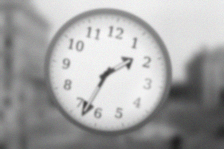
1.33
